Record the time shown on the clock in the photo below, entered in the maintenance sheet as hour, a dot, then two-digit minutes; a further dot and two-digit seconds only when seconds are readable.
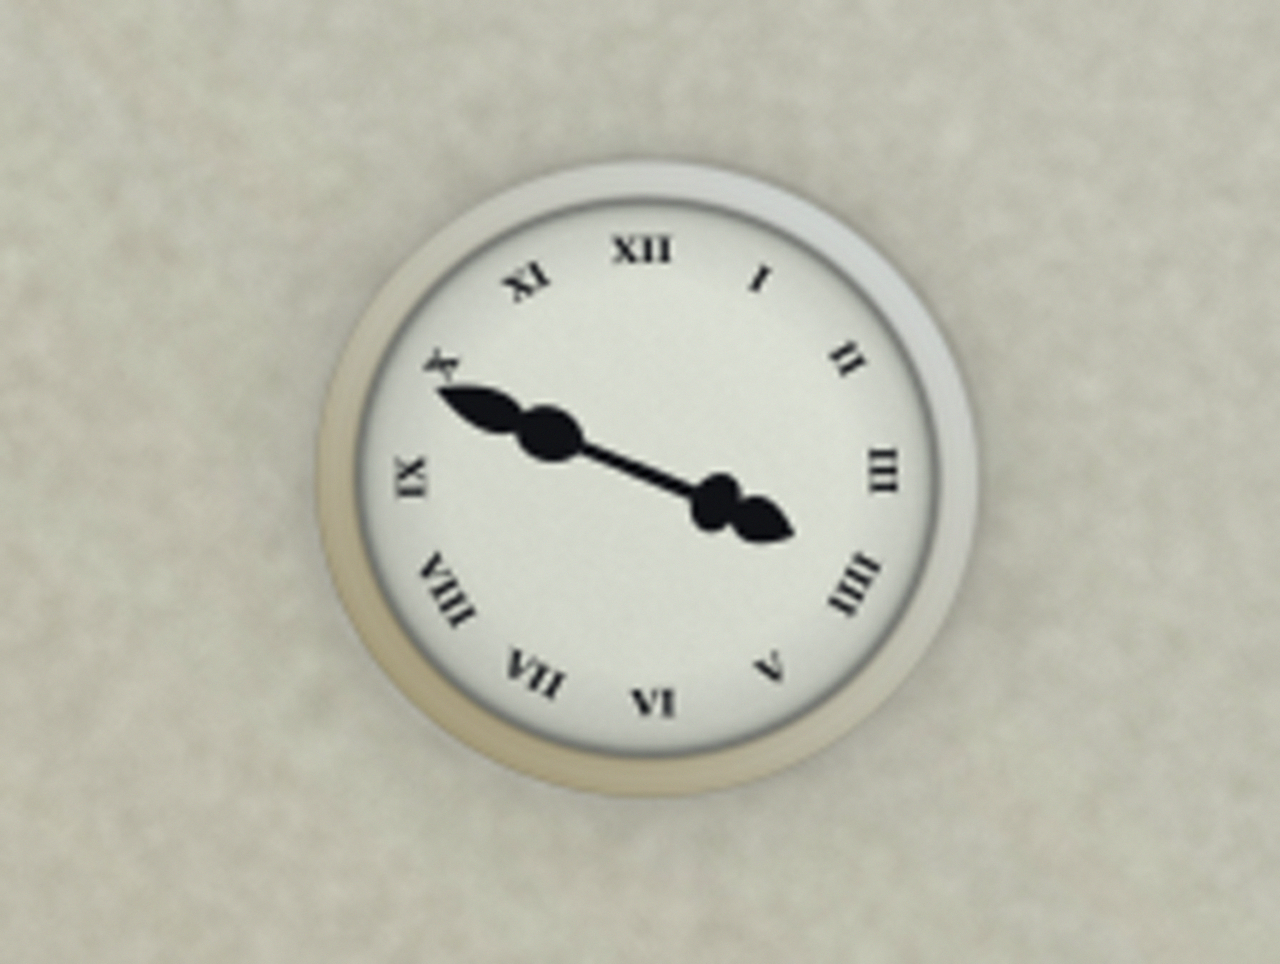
3.49
